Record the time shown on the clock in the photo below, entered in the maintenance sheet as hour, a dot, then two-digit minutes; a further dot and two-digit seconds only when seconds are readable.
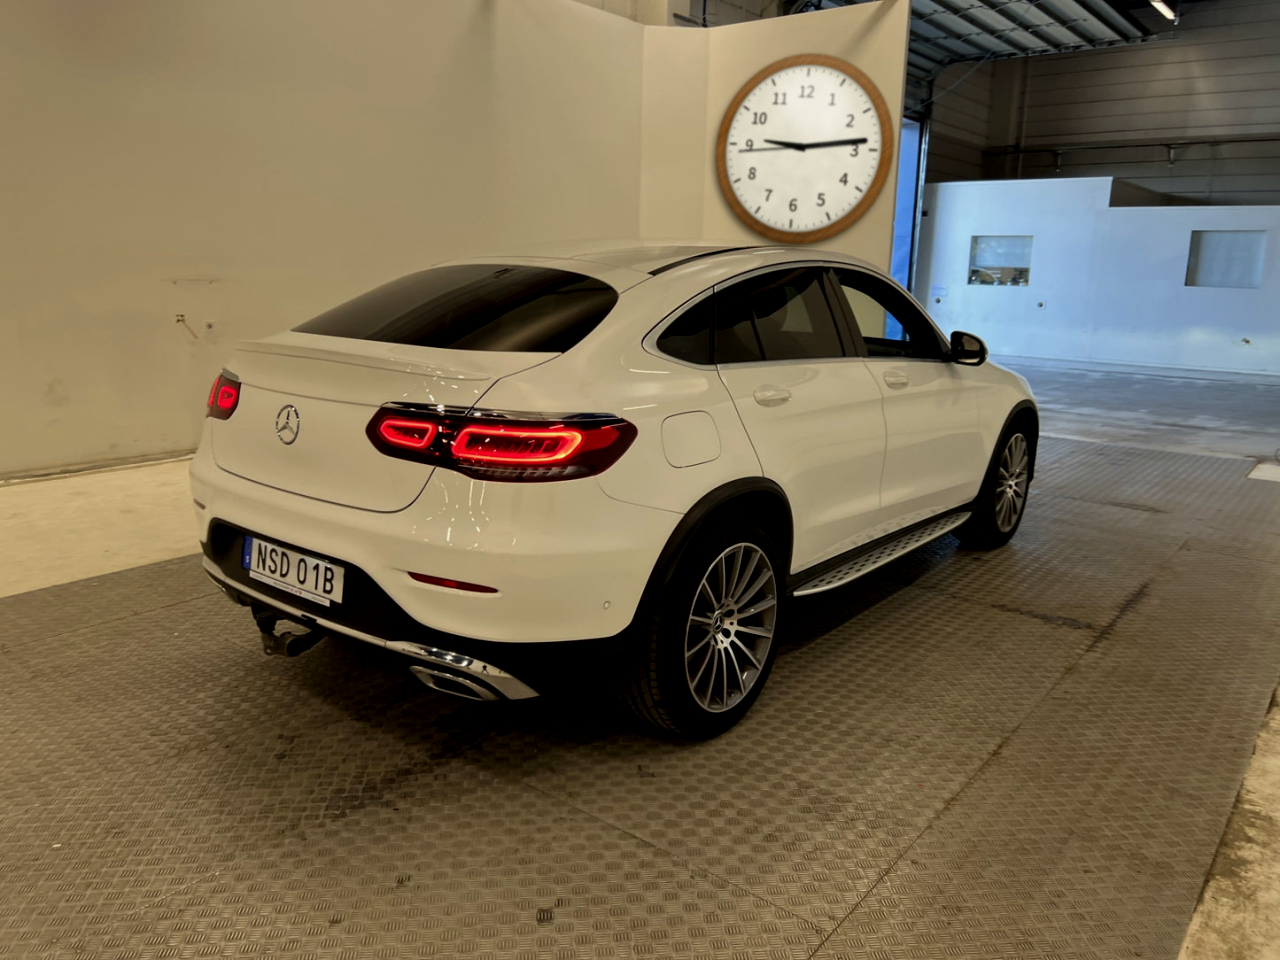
9.13.44
